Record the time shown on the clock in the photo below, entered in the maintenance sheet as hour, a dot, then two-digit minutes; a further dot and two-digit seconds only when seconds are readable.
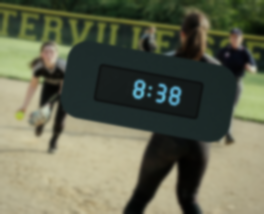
8.38
